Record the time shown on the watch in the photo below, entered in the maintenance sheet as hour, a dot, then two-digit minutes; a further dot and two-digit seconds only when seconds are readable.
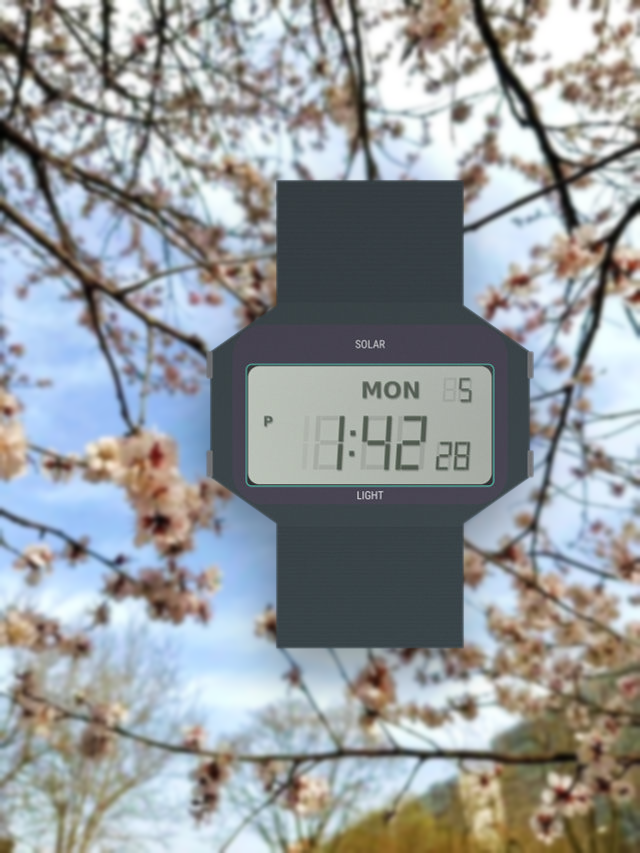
1.42.28
